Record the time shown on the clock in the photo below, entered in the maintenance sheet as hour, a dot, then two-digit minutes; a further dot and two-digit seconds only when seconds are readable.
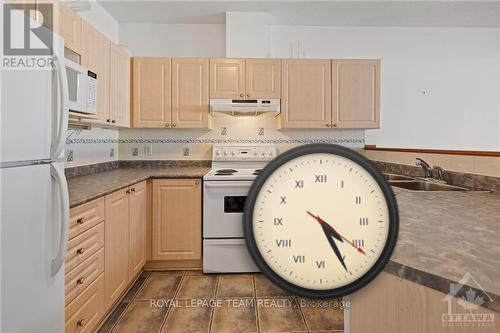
4.25.21
